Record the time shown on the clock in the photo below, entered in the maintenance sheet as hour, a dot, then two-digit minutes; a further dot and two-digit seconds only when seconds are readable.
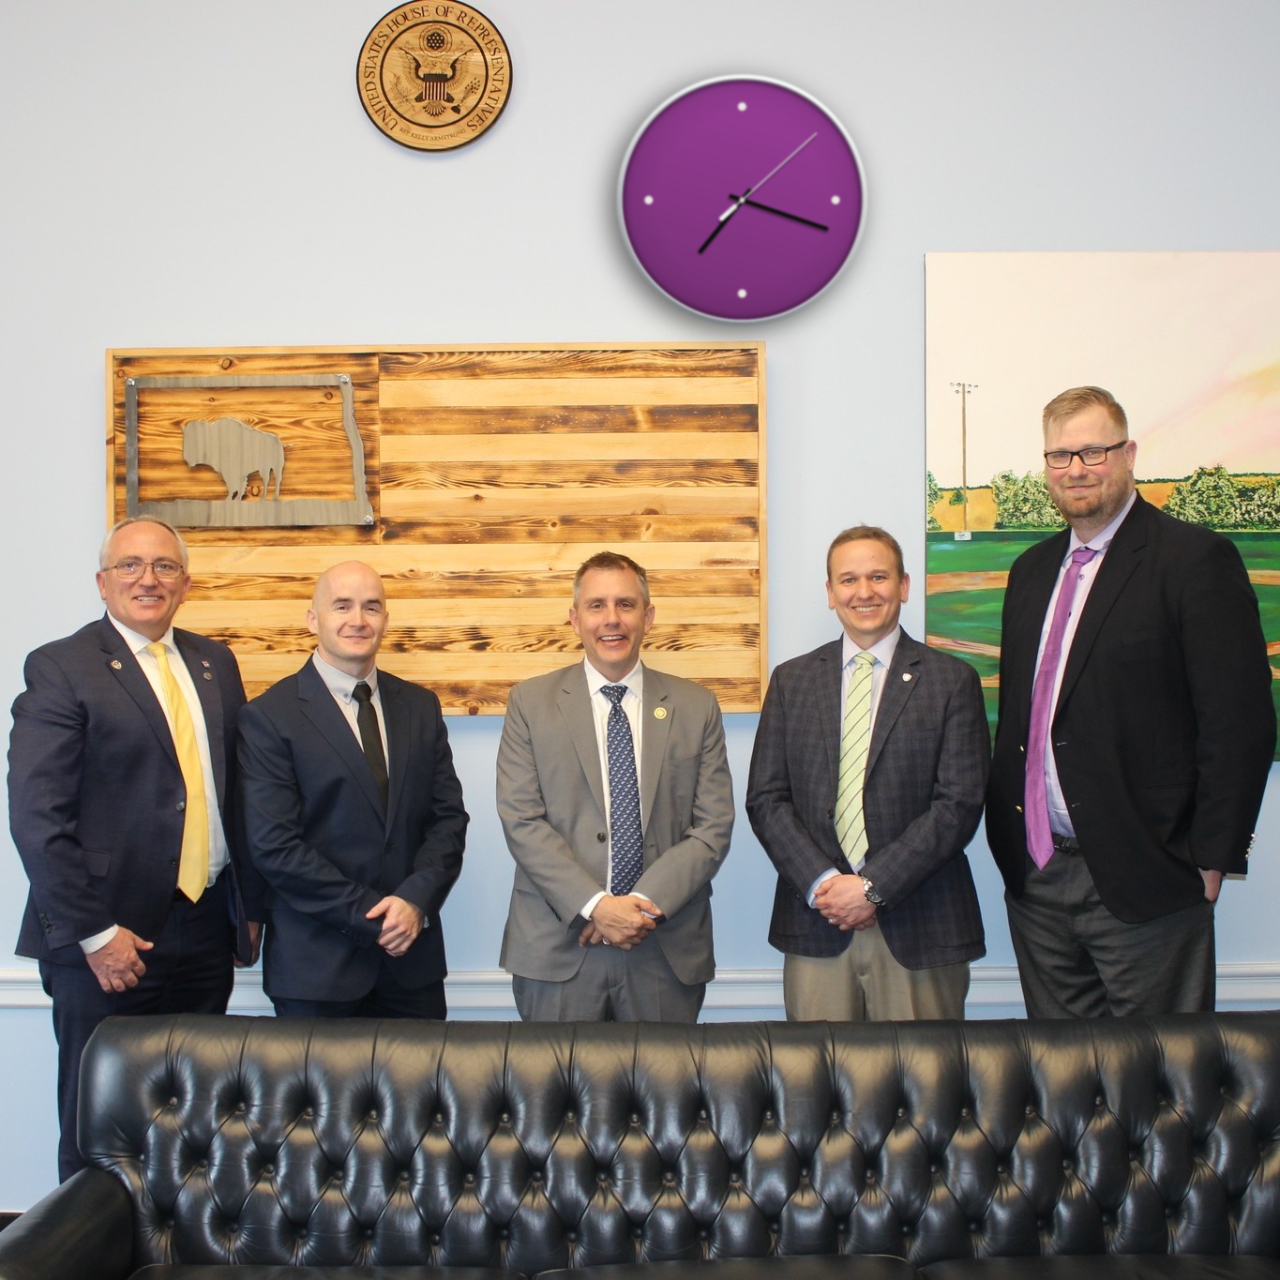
7.18.08
